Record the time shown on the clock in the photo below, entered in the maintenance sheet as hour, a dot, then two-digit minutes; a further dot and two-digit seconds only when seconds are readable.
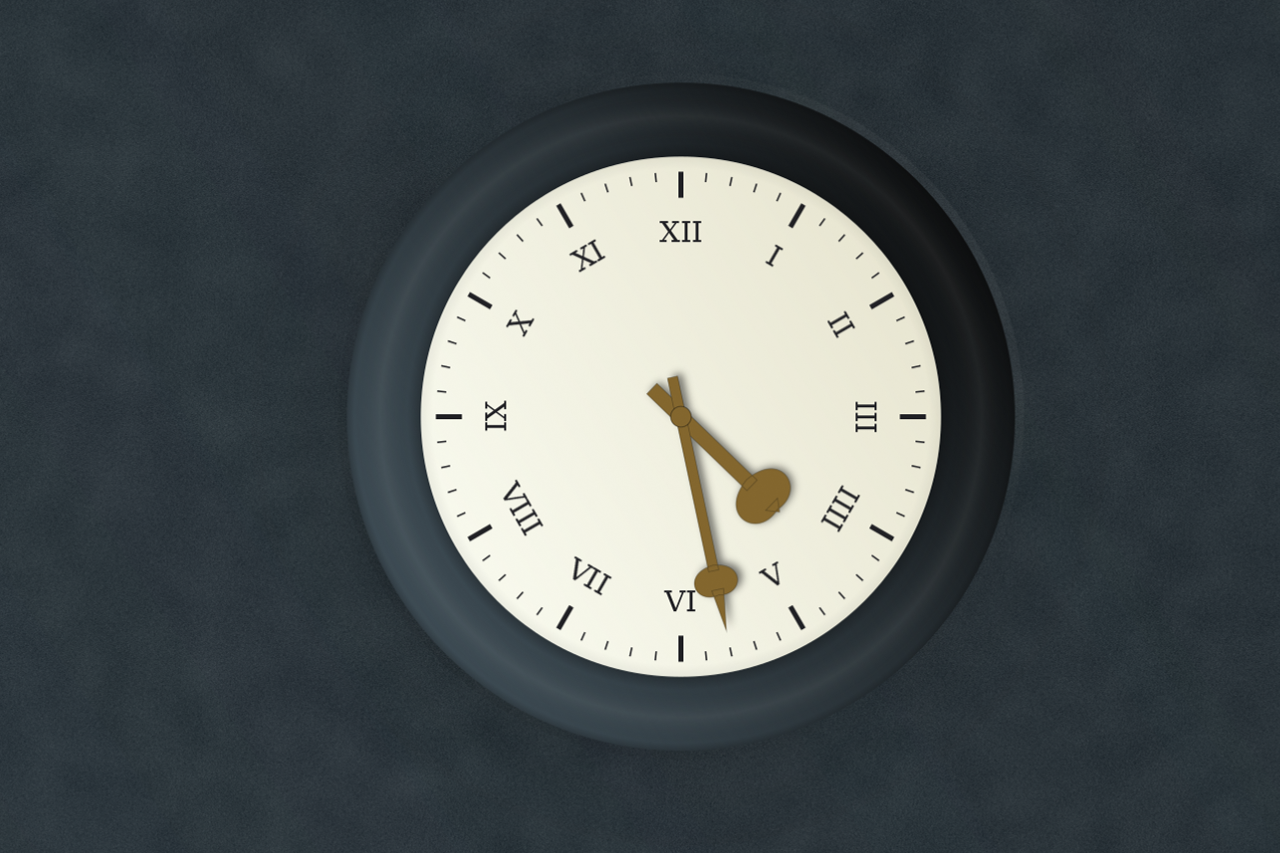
4.28
